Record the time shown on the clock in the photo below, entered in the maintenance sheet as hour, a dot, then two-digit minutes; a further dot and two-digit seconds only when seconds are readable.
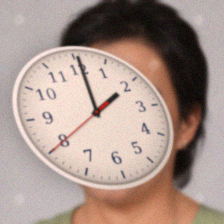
2.00.40
